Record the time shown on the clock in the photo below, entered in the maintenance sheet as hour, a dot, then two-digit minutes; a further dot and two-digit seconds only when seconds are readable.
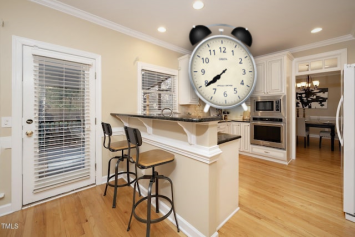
7.39
